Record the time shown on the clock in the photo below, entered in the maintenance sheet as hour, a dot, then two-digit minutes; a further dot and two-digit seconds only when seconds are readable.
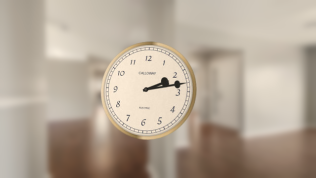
2.13
